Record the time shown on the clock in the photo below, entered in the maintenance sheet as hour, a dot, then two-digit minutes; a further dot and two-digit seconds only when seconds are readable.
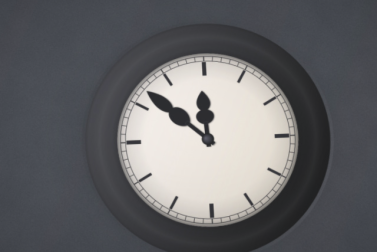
11.52
